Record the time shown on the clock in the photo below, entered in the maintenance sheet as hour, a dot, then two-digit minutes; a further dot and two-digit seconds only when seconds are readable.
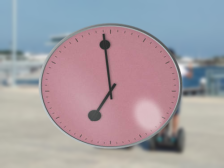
6.59
